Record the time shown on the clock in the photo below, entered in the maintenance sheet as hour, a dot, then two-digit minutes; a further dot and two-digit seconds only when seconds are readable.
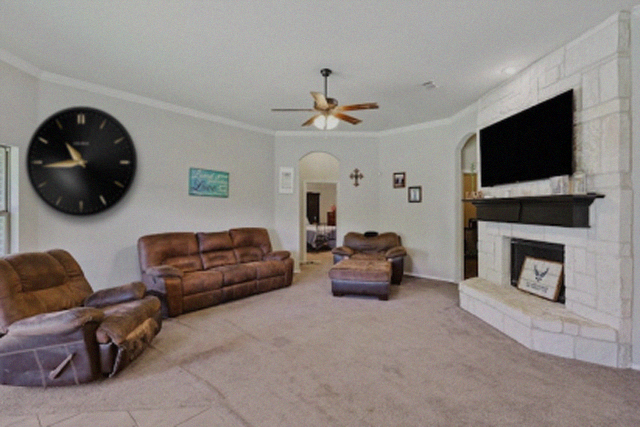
10.44
